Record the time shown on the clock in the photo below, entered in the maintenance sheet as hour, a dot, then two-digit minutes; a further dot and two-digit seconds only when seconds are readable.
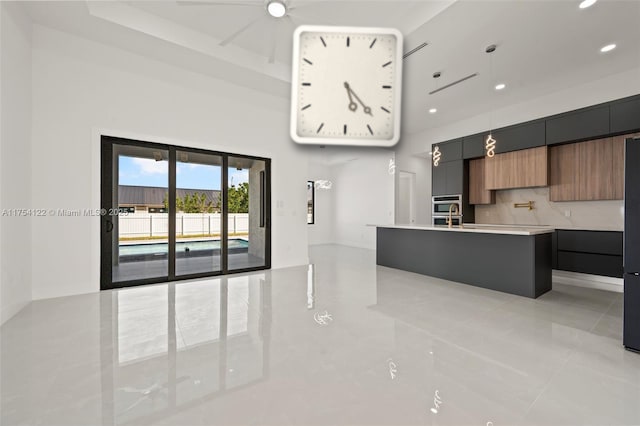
5.23
